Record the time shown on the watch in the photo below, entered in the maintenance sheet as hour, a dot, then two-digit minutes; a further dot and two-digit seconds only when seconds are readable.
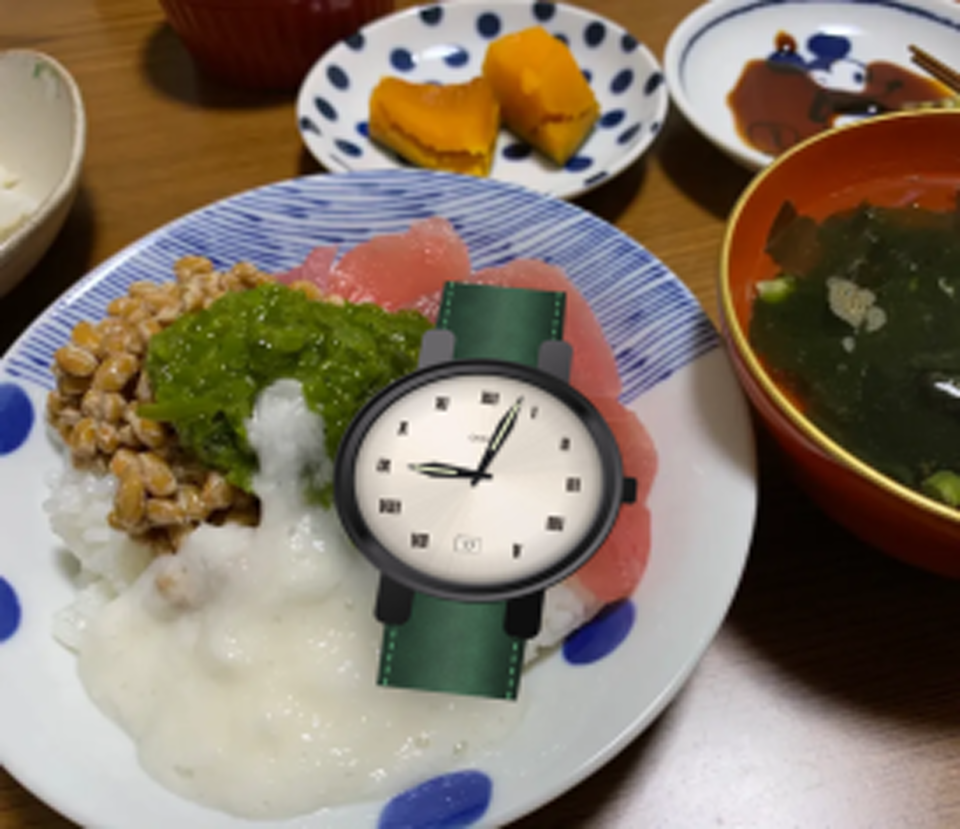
9.03
